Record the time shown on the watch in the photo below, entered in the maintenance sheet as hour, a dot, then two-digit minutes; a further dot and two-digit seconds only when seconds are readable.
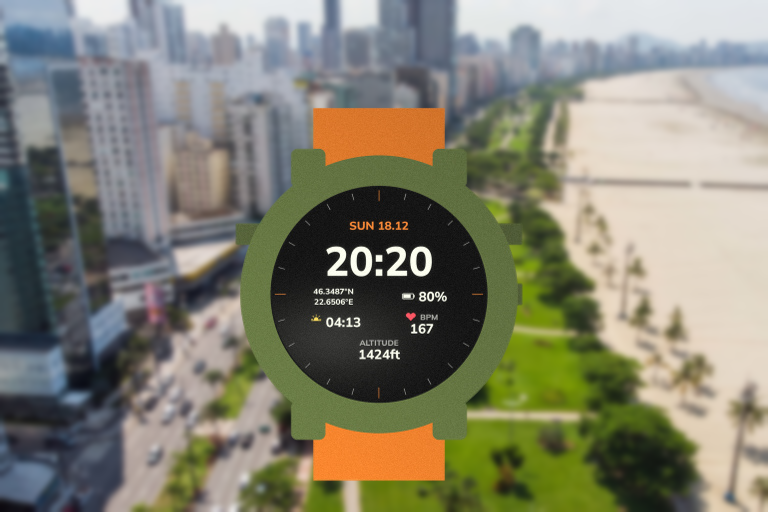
20.20
